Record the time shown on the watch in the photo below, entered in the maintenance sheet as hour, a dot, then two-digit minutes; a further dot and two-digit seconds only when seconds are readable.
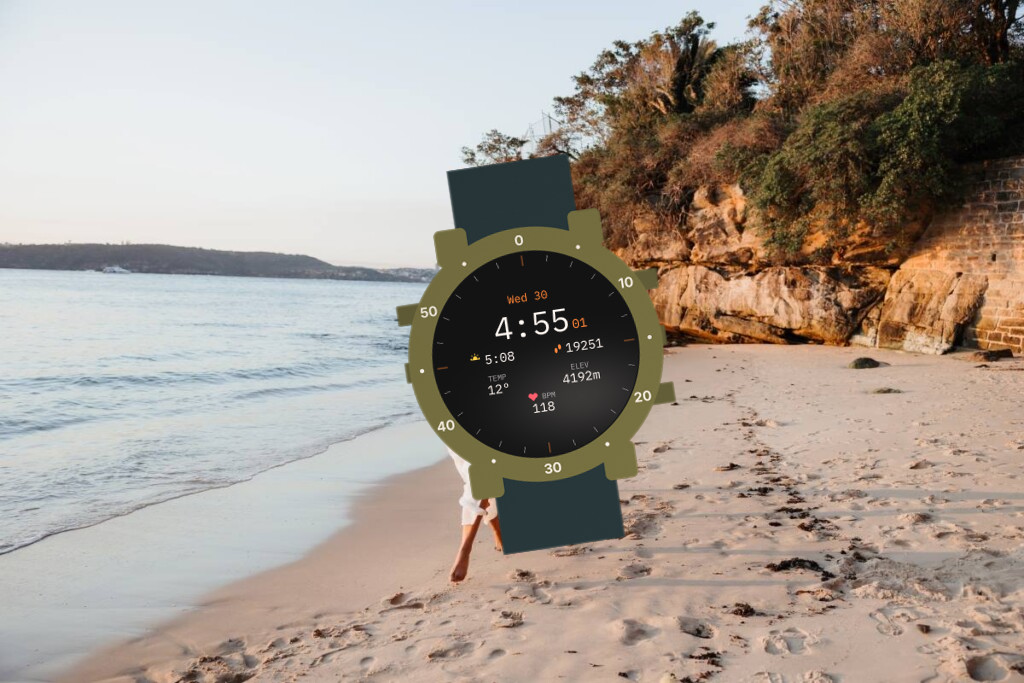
4.55.01
